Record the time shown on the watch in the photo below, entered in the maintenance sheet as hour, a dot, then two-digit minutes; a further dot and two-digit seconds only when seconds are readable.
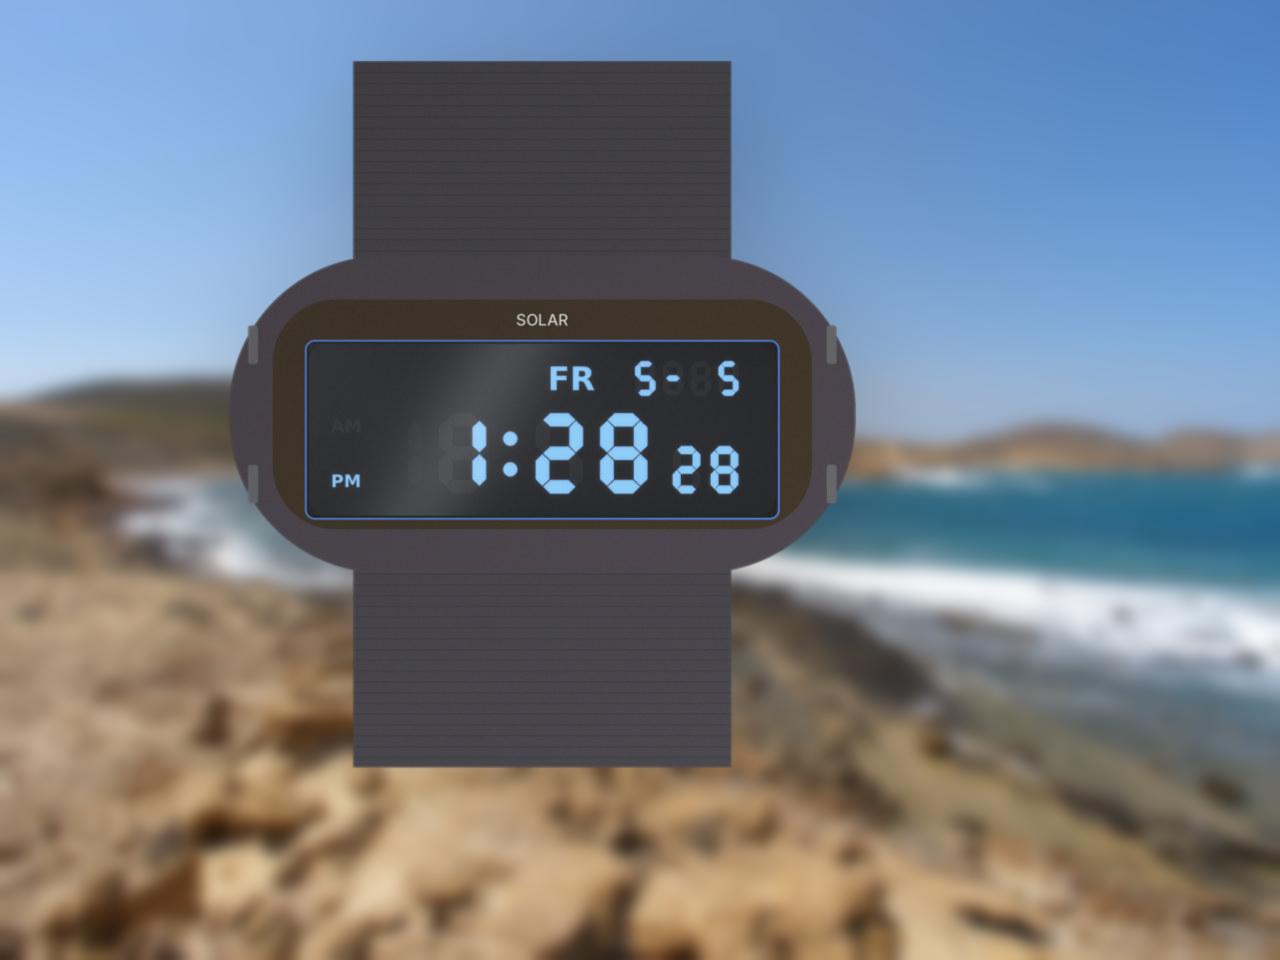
1.28.28
